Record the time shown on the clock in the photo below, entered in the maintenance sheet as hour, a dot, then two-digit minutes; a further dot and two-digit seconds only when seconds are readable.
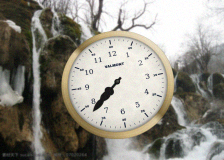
7.38
